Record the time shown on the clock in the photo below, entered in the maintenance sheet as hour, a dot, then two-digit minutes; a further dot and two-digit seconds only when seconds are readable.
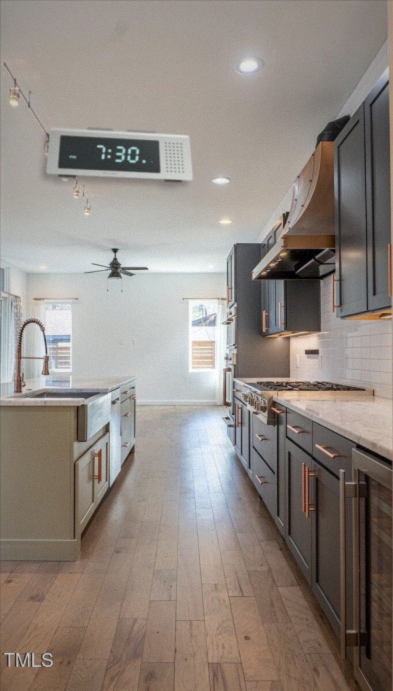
7.30
